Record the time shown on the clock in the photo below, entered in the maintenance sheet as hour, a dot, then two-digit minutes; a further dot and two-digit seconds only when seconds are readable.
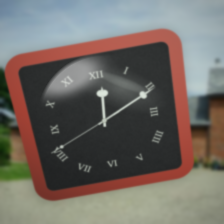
12.10.41
